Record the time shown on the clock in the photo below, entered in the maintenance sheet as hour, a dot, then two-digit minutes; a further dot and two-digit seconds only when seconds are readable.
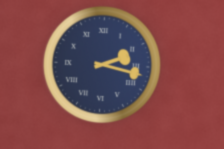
2.17
